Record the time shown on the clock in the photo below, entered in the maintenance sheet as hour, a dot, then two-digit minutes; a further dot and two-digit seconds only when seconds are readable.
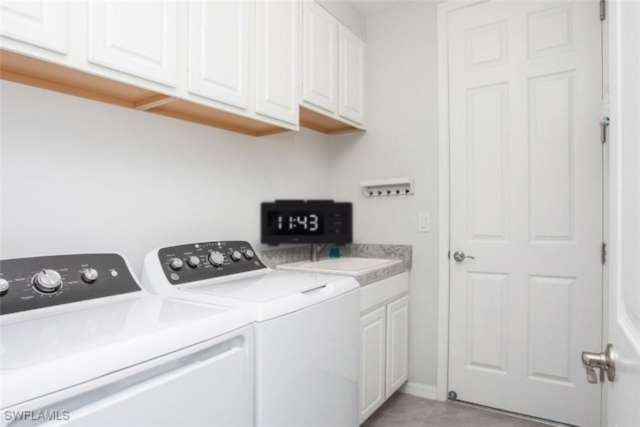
11.43
